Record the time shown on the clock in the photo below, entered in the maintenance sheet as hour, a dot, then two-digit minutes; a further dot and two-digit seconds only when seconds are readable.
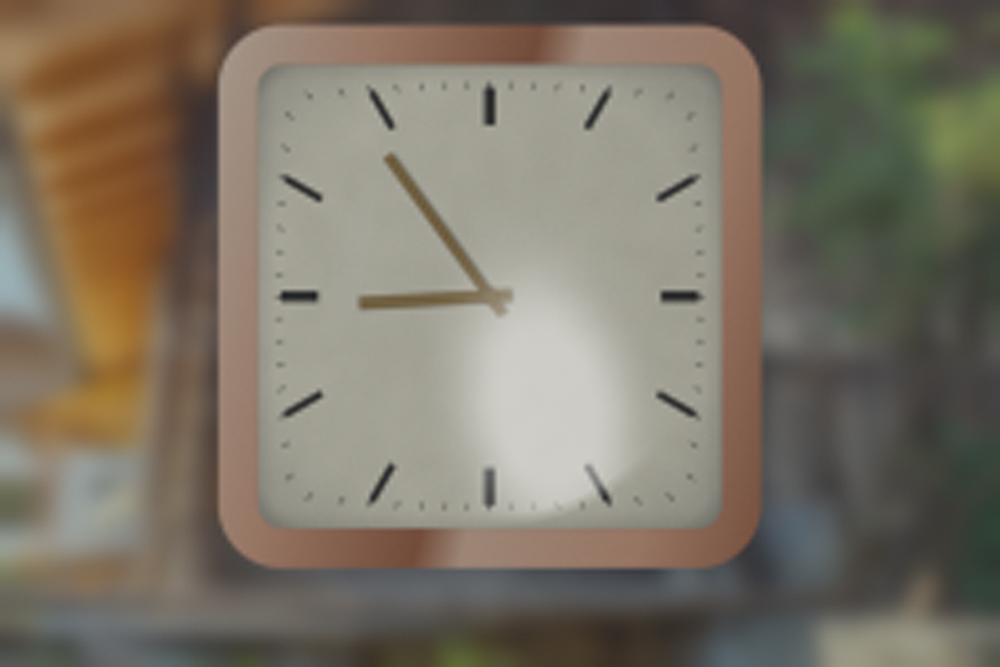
8.54
